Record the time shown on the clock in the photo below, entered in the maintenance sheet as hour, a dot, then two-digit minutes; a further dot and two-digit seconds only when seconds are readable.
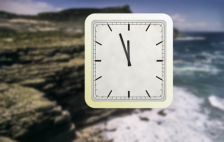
11.57
